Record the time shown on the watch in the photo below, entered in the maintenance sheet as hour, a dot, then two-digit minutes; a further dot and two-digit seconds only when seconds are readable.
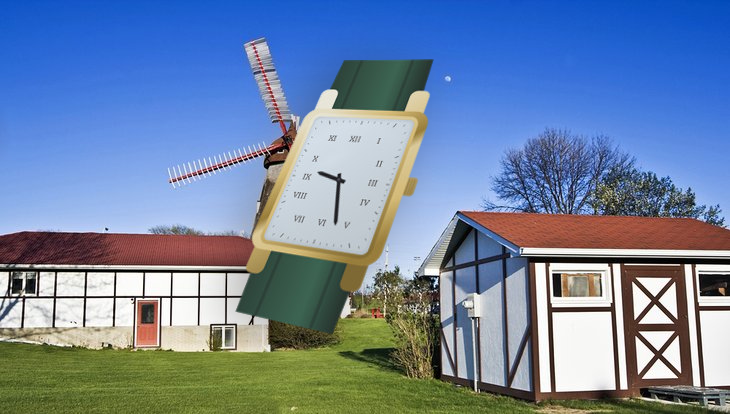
9.27
